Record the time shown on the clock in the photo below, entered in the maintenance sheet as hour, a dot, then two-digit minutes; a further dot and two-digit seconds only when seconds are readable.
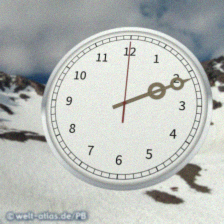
2.11.00
